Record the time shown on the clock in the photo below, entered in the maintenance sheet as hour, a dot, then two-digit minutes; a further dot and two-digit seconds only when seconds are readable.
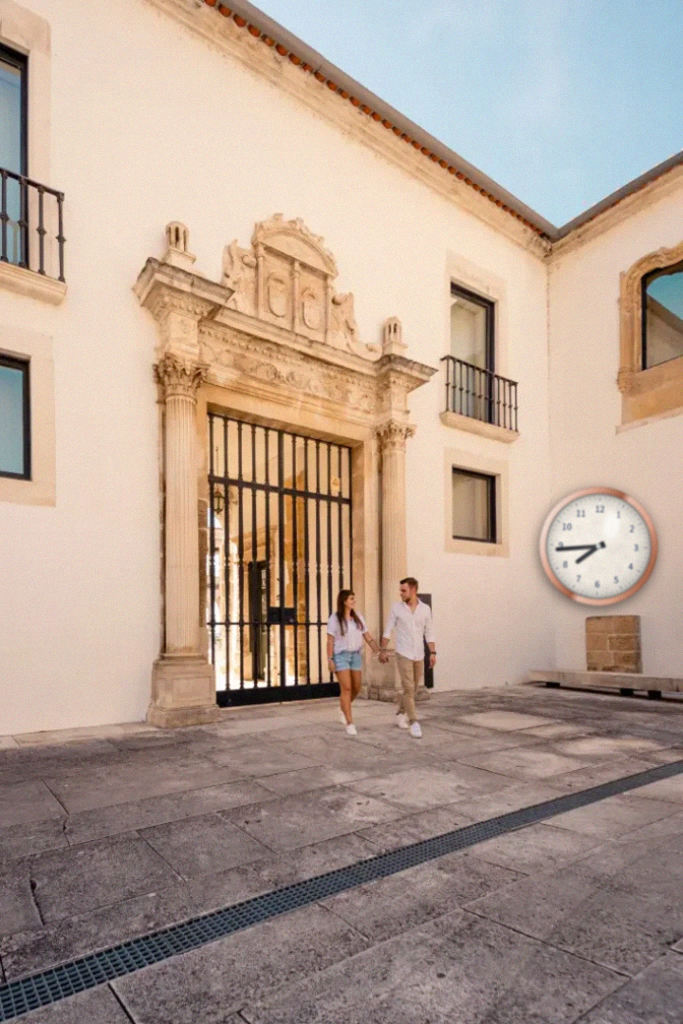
7.44
